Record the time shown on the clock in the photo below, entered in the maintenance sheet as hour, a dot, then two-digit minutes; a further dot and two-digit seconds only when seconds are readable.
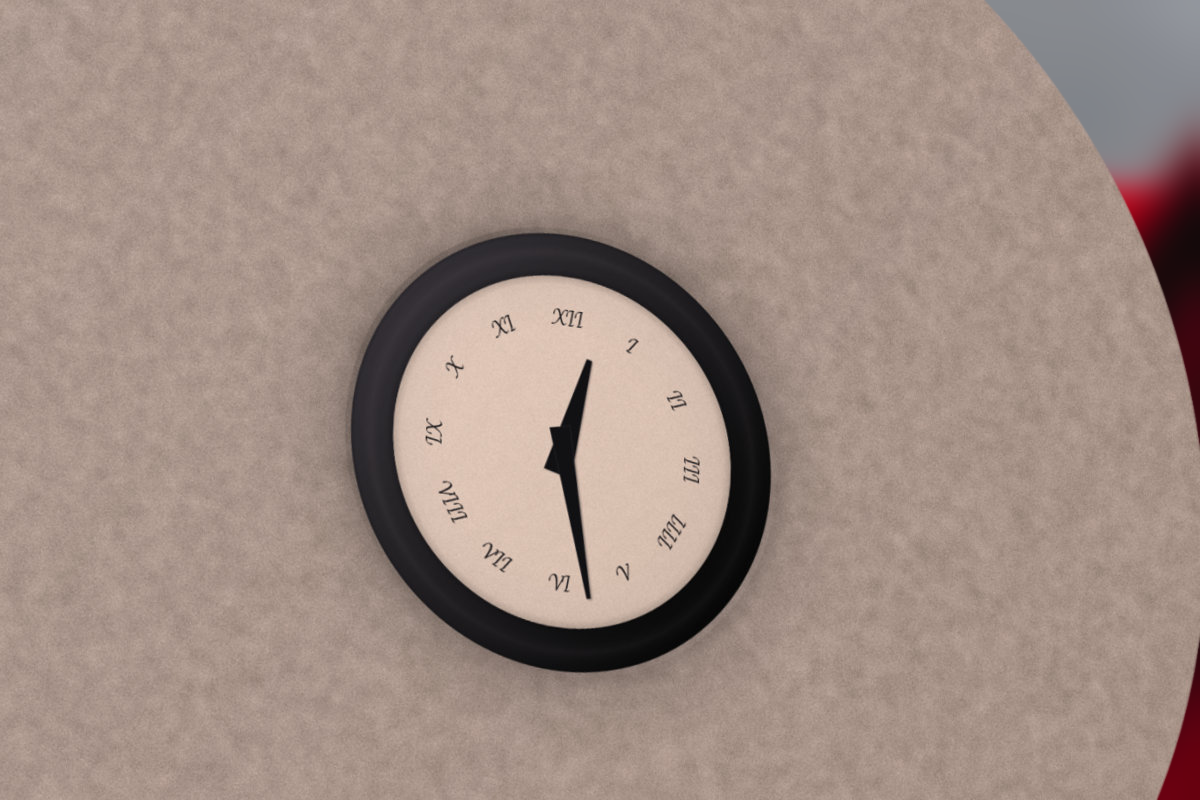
12.28
